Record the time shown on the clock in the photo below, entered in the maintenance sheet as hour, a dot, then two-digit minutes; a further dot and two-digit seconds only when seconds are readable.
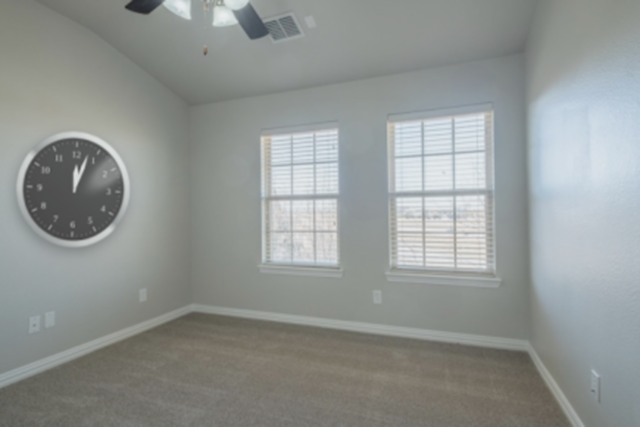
12.03
